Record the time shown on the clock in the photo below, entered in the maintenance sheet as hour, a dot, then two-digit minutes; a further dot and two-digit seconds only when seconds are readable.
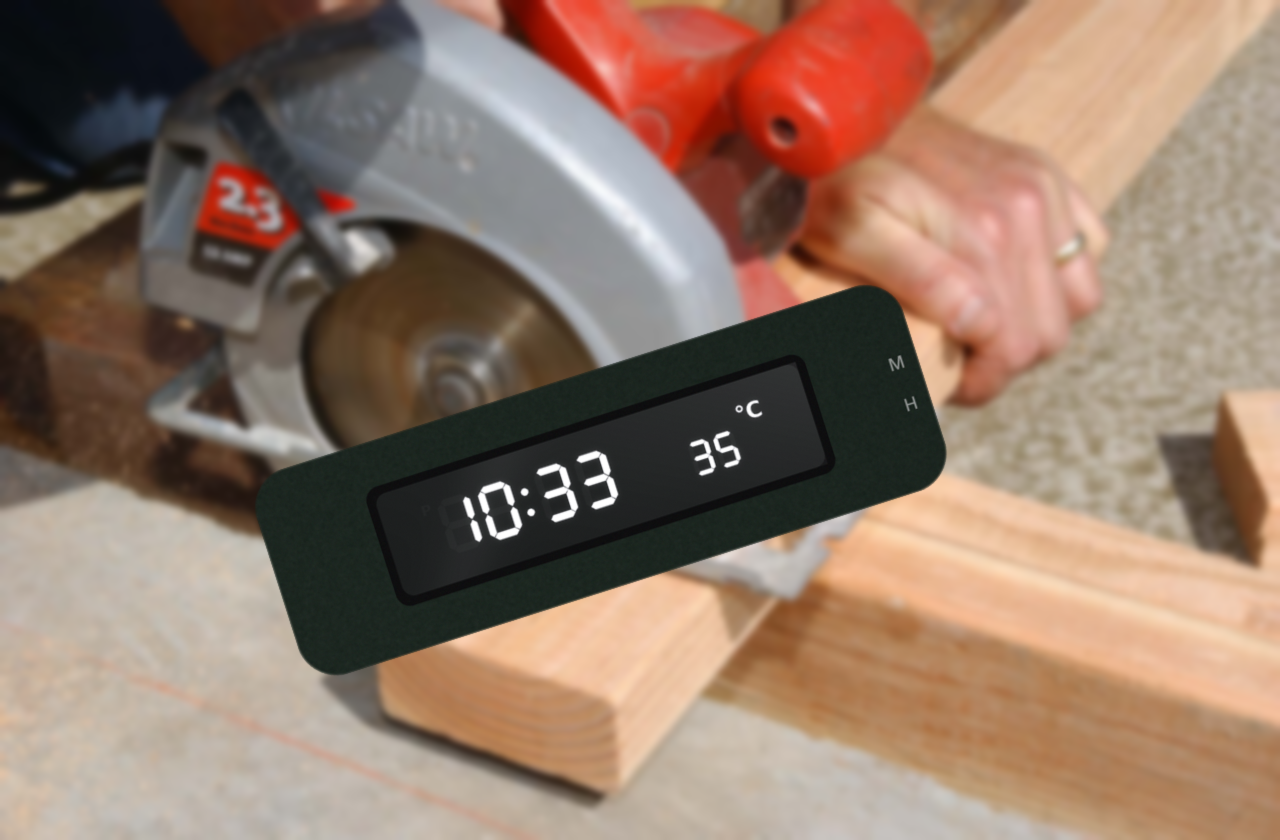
10.33
